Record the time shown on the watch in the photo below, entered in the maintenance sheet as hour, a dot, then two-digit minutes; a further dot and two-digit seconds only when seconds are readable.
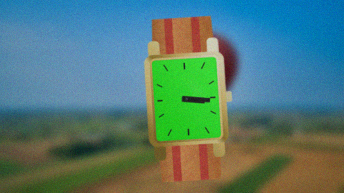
3.16
